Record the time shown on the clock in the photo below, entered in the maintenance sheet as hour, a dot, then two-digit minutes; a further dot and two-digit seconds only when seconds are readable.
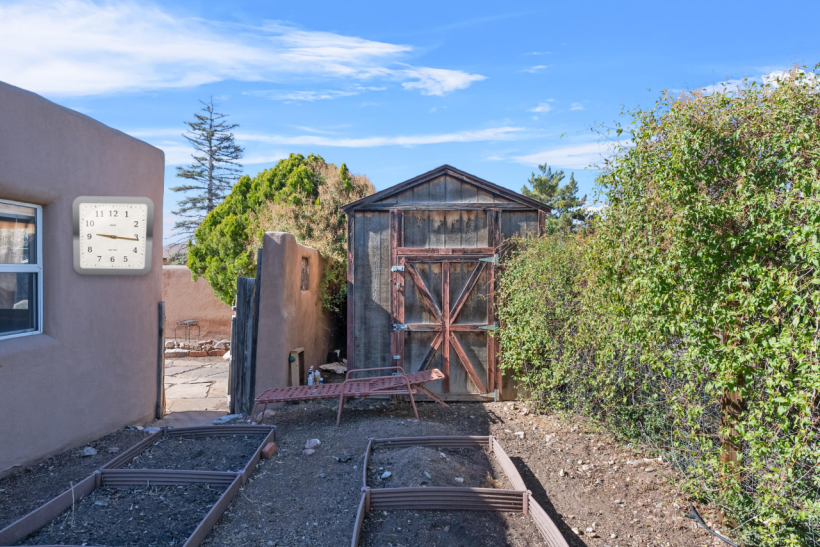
9.16
